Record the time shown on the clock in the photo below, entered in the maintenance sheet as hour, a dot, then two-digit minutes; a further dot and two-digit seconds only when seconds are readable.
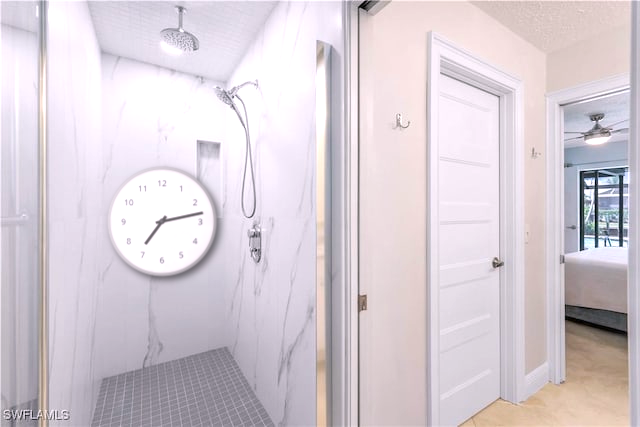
7.13
